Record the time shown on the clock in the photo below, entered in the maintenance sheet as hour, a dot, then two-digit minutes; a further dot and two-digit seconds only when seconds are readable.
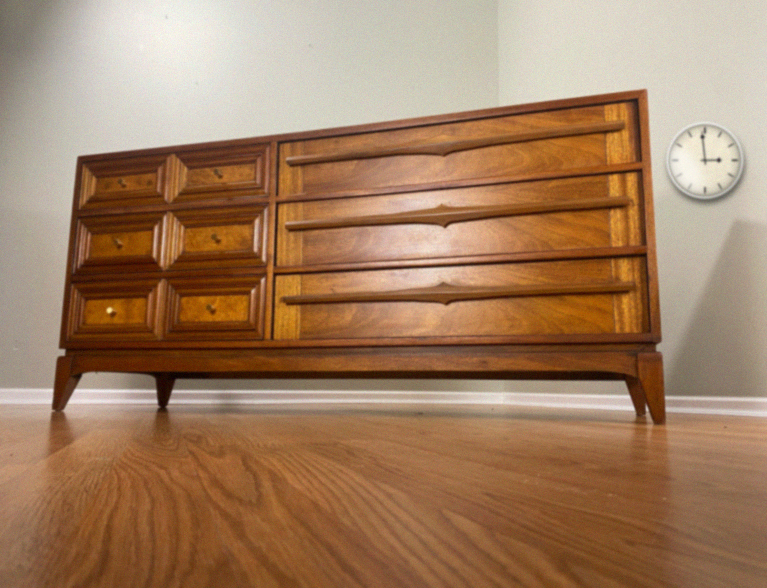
2.59
